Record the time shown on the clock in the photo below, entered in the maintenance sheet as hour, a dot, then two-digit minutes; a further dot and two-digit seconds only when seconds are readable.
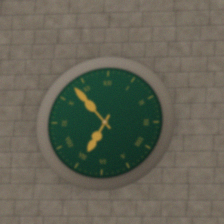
6.53
